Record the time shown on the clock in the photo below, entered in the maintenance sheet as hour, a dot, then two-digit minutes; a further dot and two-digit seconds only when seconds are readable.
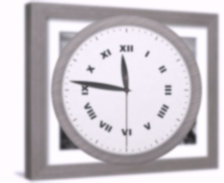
11.46.30
